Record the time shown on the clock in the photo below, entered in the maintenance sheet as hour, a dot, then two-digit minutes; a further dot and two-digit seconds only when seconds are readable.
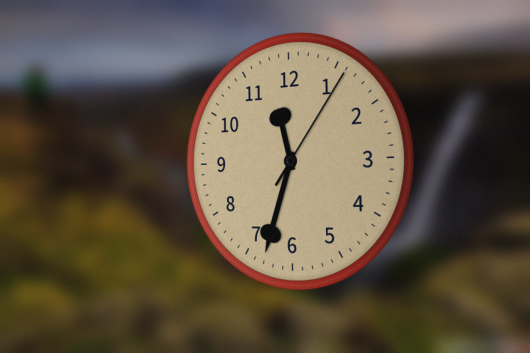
11.33.06
